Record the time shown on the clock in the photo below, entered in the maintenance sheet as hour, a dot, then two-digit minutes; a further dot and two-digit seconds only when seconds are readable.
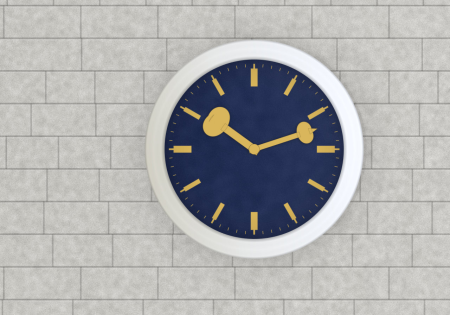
10.12
